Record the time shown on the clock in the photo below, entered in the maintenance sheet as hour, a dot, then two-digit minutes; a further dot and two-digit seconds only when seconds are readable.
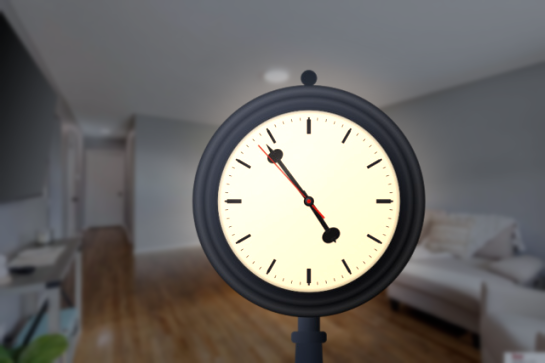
4.53.53
